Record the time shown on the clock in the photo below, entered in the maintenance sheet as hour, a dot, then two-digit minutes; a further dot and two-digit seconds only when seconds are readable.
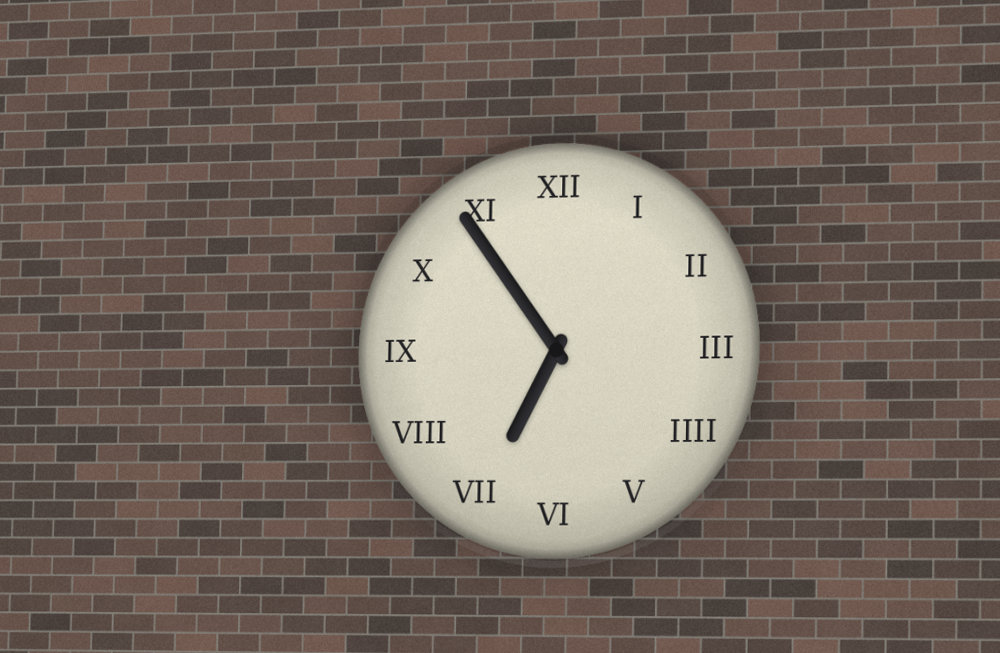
6.54
